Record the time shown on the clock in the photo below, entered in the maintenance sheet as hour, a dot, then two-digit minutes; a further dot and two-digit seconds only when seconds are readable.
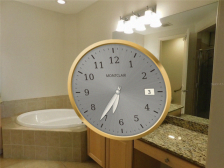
6.36
